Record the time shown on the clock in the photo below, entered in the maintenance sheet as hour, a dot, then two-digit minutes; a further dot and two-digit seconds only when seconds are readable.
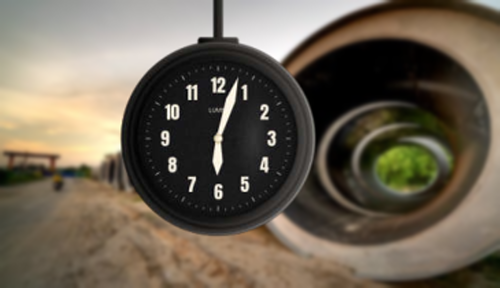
6.03
